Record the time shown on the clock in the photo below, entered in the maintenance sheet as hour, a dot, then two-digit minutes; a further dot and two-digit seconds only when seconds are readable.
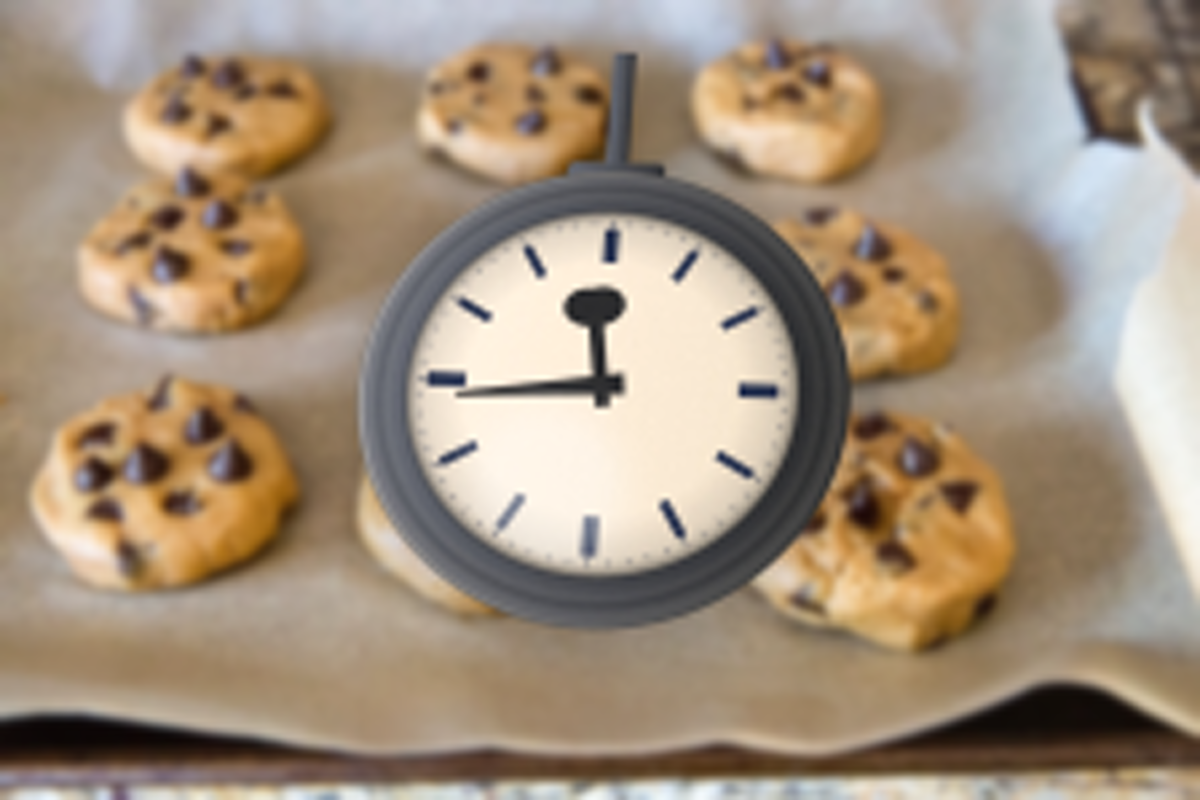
11.44
